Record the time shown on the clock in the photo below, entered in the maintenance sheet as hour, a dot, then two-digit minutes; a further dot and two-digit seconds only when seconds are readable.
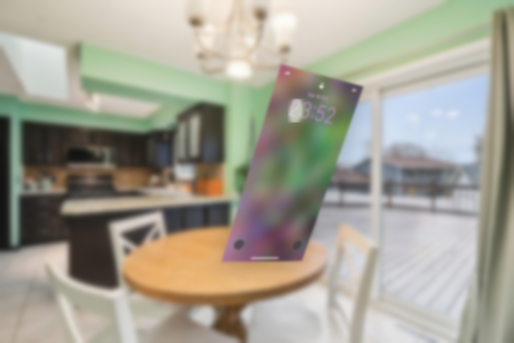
23.52
